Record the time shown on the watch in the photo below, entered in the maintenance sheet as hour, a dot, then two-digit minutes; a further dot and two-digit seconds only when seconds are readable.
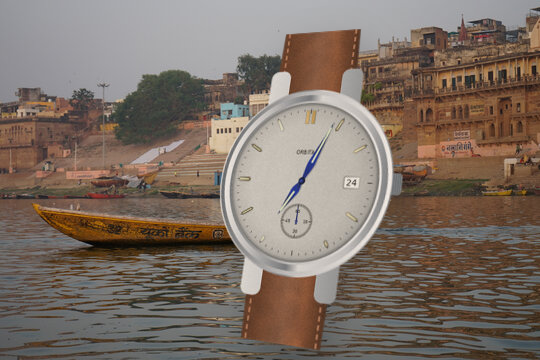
7.04
